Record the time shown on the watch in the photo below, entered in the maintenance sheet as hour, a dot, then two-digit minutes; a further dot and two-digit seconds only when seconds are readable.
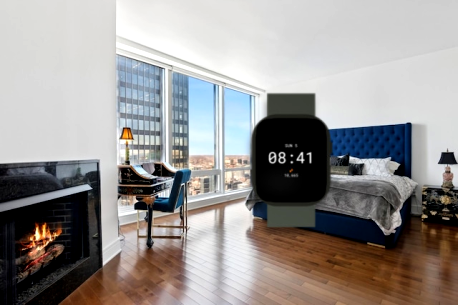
8.41
